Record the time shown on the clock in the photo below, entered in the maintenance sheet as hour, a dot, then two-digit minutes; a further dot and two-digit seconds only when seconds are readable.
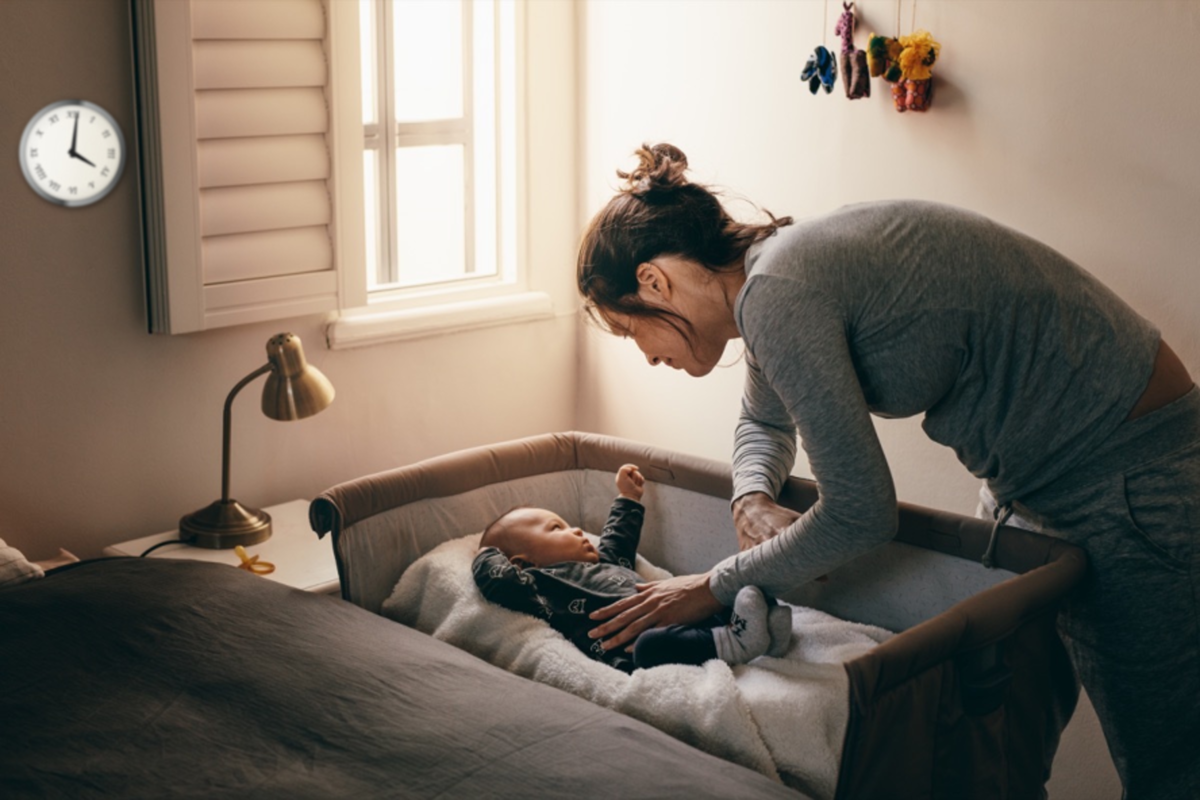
4.01
